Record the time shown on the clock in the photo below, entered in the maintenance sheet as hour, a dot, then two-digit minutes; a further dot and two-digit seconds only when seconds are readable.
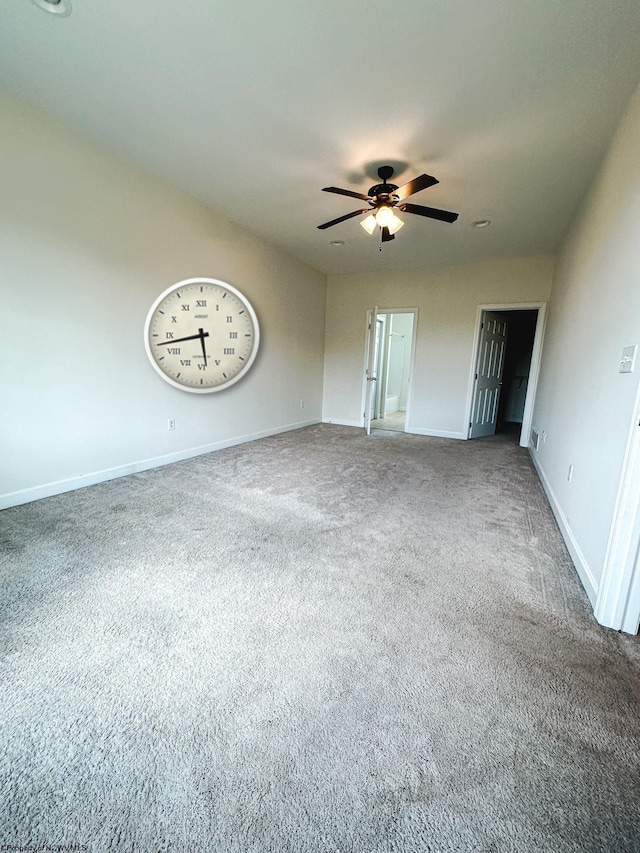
5.43
